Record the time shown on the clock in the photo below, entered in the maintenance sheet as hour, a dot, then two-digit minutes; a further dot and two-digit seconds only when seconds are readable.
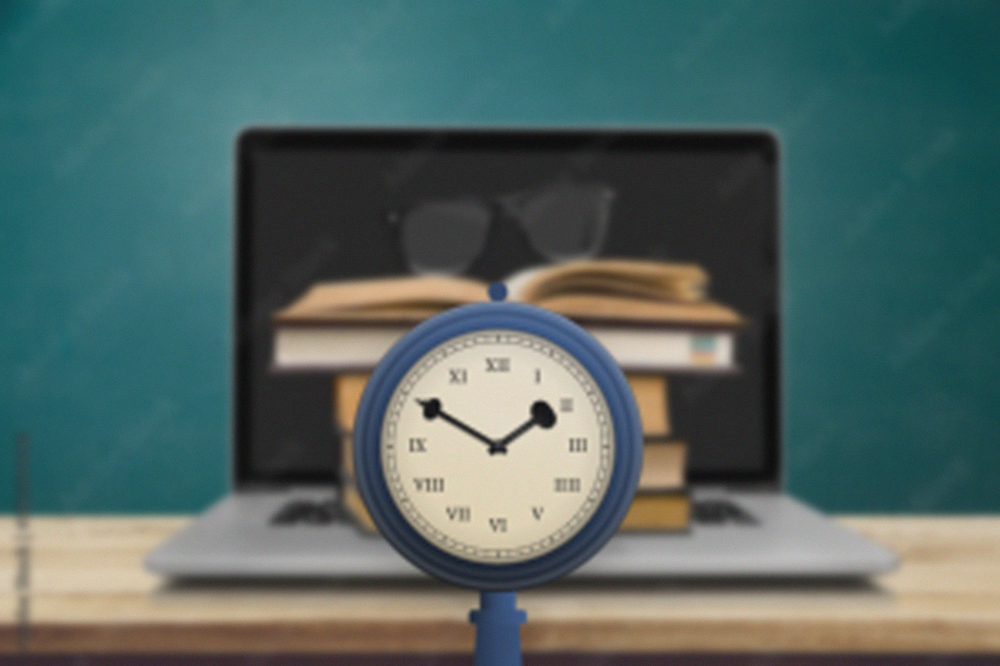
1.50
